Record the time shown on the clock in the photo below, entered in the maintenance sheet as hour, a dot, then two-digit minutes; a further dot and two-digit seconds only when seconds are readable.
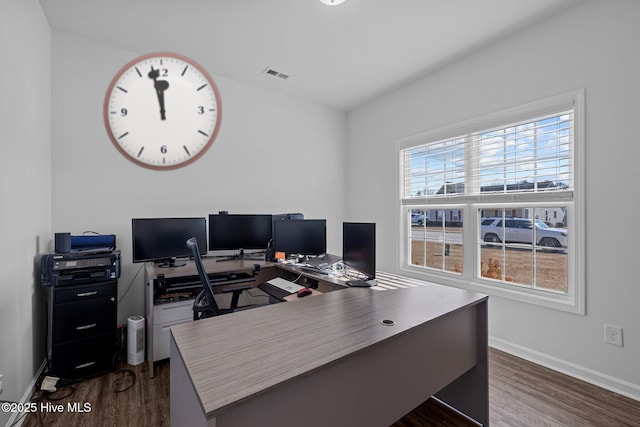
11.58
